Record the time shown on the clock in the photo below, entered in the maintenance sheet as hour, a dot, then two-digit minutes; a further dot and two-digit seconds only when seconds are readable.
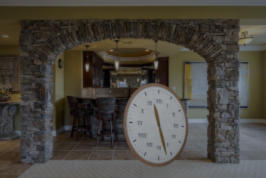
11.27
